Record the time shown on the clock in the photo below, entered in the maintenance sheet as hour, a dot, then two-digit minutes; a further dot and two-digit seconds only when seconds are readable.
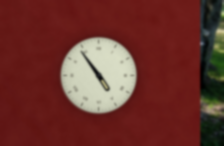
4.54
